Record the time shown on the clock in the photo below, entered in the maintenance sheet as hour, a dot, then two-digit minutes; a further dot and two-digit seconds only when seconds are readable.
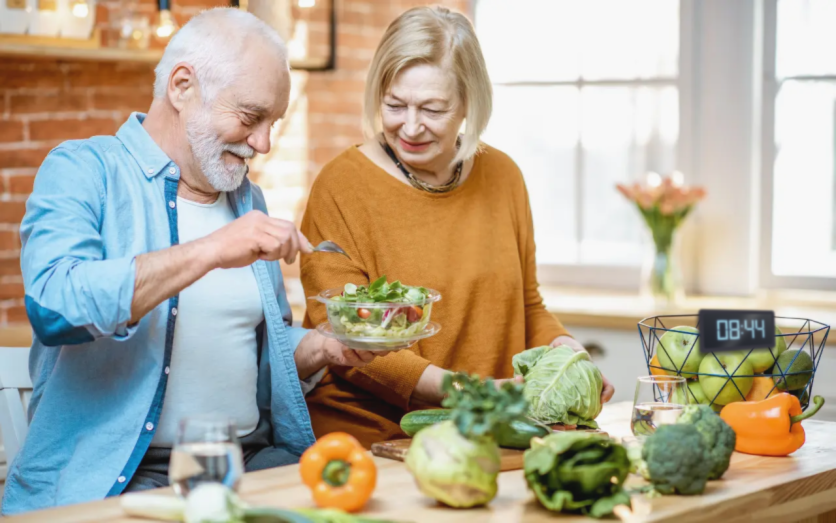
8.44
